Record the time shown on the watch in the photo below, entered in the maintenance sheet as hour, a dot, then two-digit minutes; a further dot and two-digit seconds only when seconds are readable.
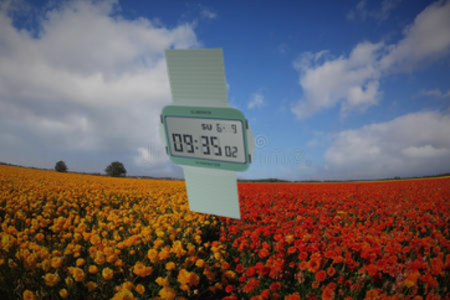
9.35.02
